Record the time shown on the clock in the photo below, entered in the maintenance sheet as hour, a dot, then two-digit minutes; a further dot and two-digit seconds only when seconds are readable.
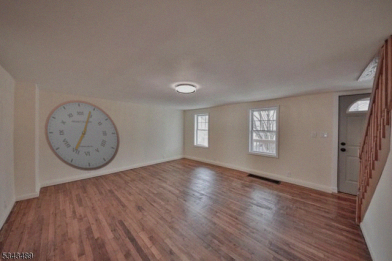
7.04
